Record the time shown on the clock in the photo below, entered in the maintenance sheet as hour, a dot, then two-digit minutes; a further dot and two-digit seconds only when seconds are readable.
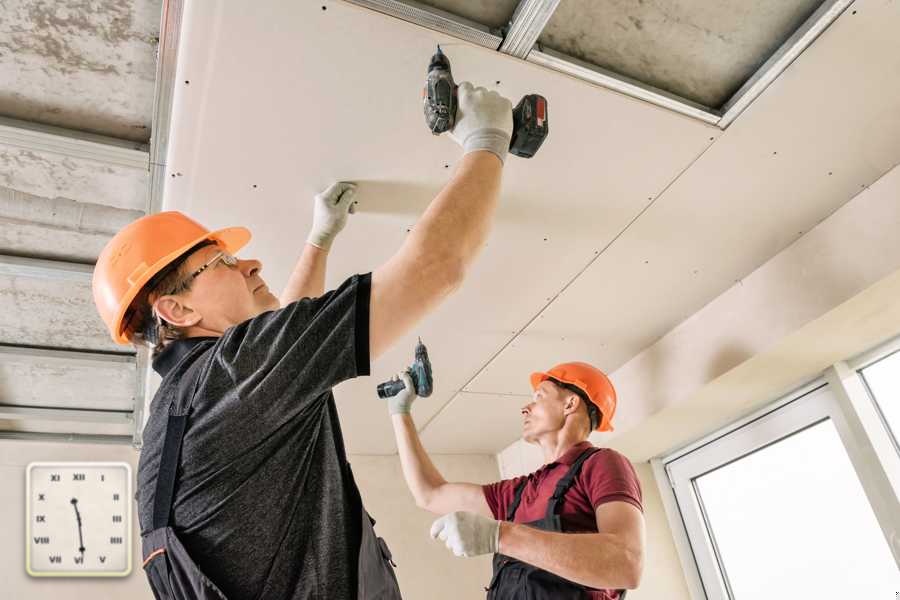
11.29
